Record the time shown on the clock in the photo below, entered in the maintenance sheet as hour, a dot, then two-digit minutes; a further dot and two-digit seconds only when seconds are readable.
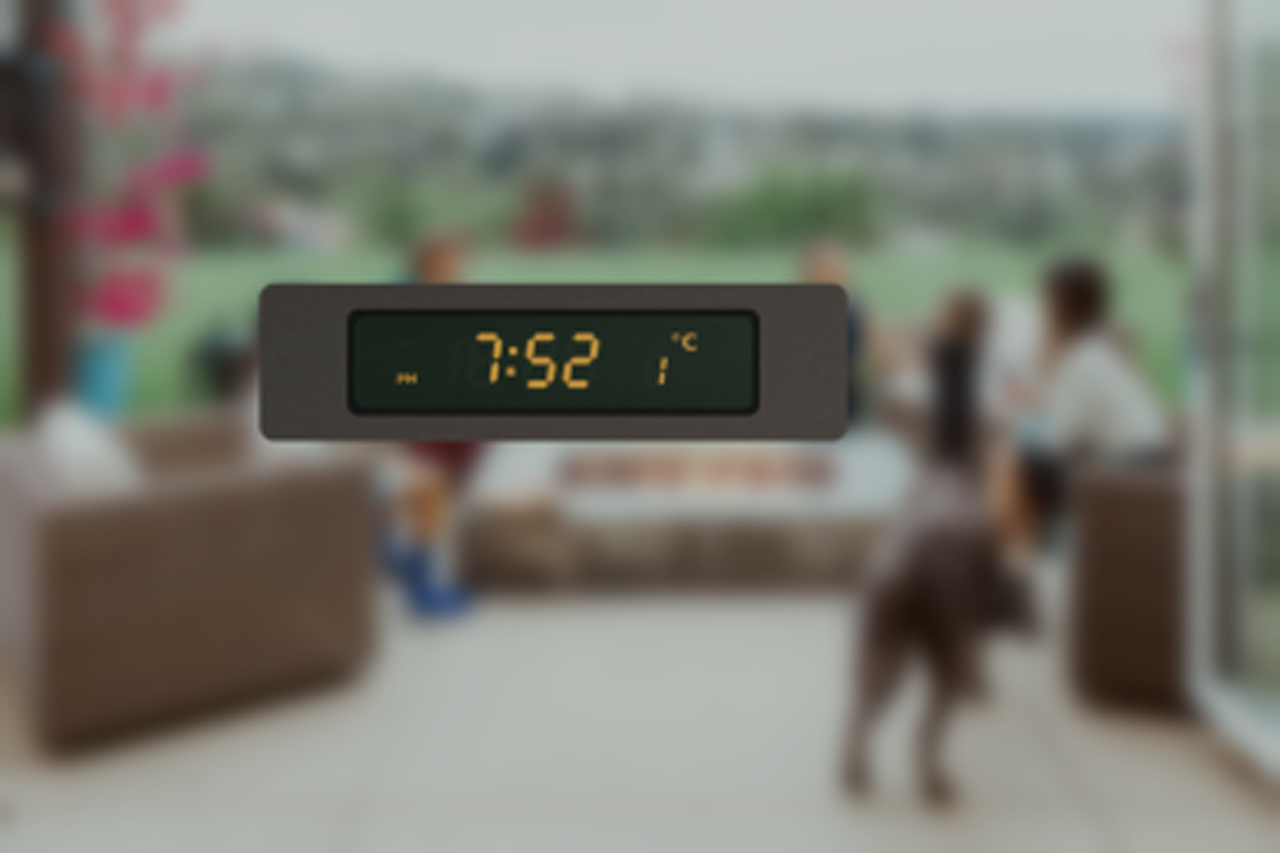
7.52
